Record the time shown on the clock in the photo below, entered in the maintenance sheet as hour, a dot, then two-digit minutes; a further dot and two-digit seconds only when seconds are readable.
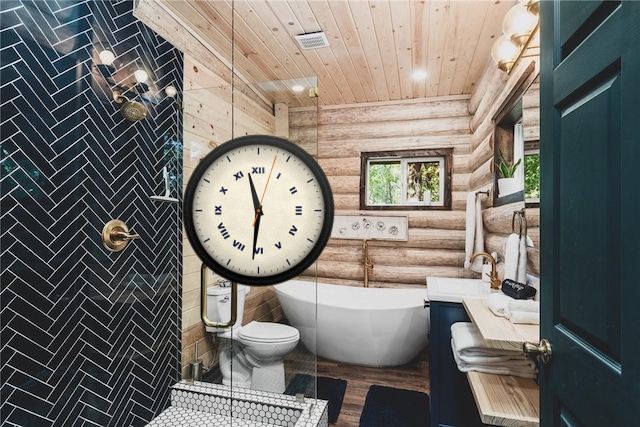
11.31.03
